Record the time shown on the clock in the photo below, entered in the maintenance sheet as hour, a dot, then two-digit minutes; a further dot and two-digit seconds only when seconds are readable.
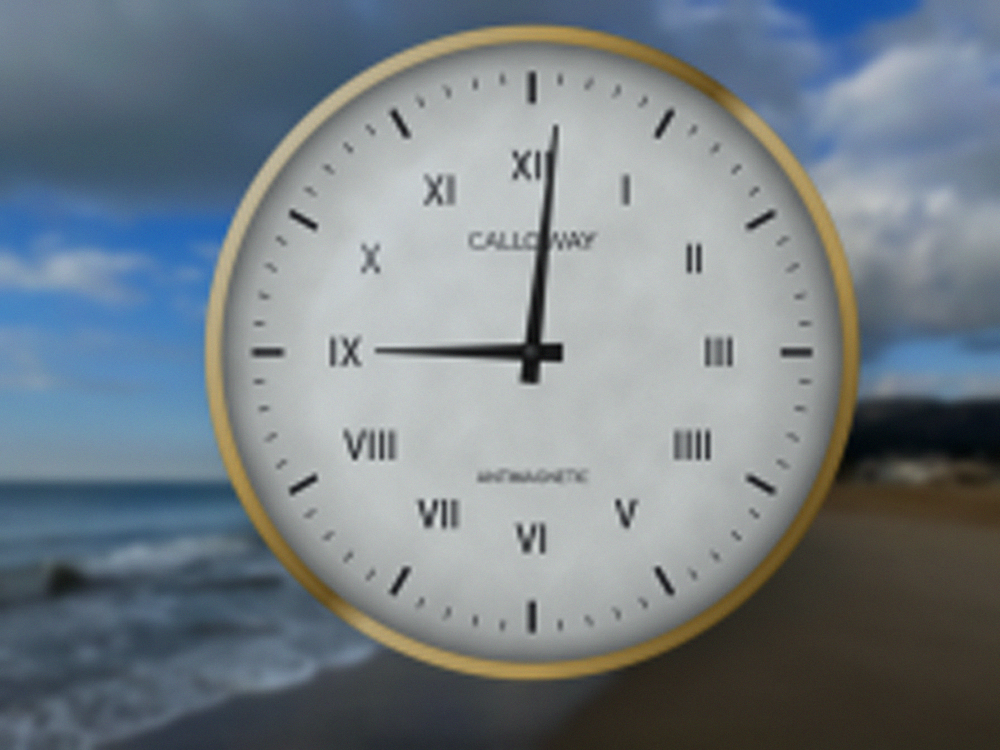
9.01
